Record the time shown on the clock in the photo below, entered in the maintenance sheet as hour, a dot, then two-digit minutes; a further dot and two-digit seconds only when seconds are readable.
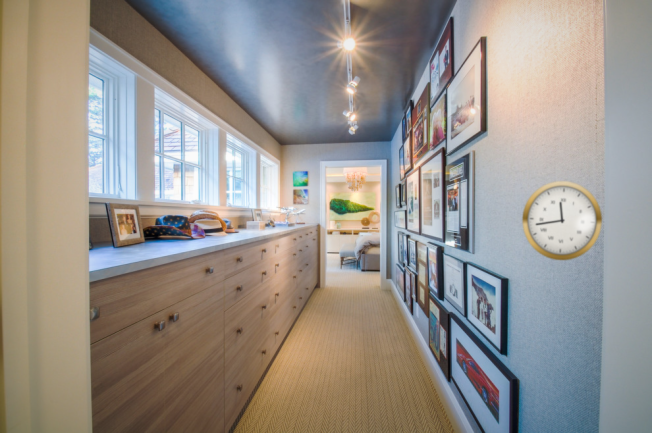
11.43
